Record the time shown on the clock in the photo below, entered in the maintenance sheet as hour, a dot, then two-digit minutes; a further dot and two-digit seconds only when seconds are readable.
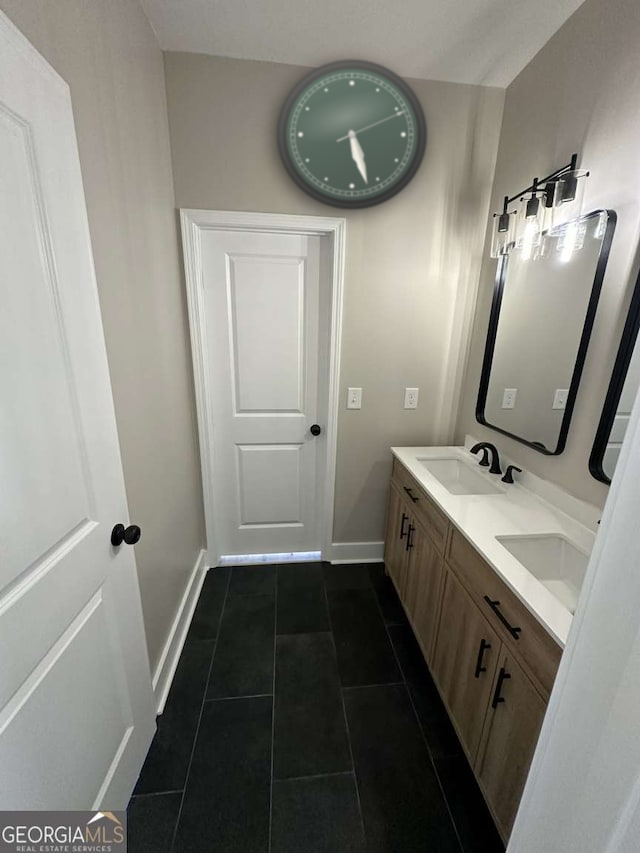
5.27.11
